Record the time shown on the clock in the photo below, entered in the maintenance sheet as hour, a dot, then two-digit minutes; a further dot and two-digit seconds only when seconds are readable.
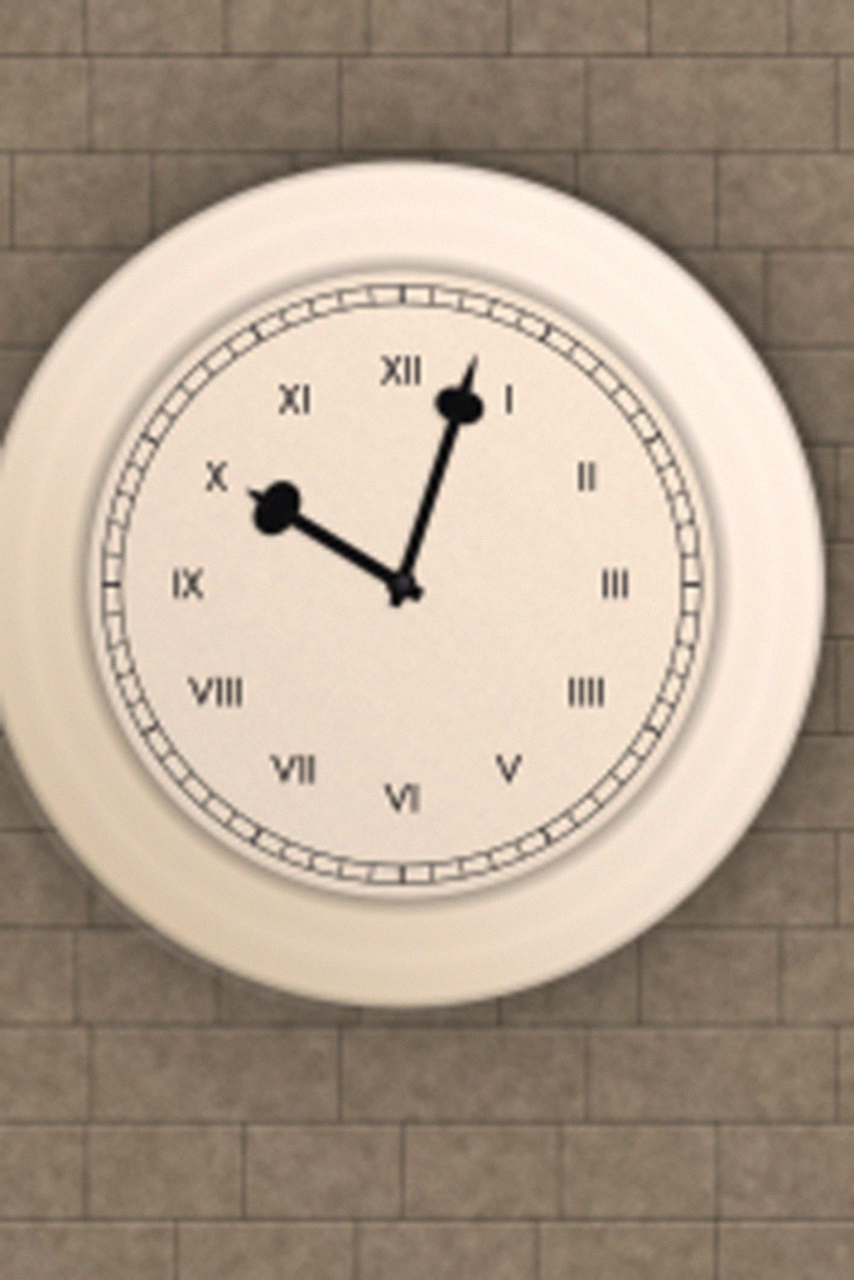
10.03
